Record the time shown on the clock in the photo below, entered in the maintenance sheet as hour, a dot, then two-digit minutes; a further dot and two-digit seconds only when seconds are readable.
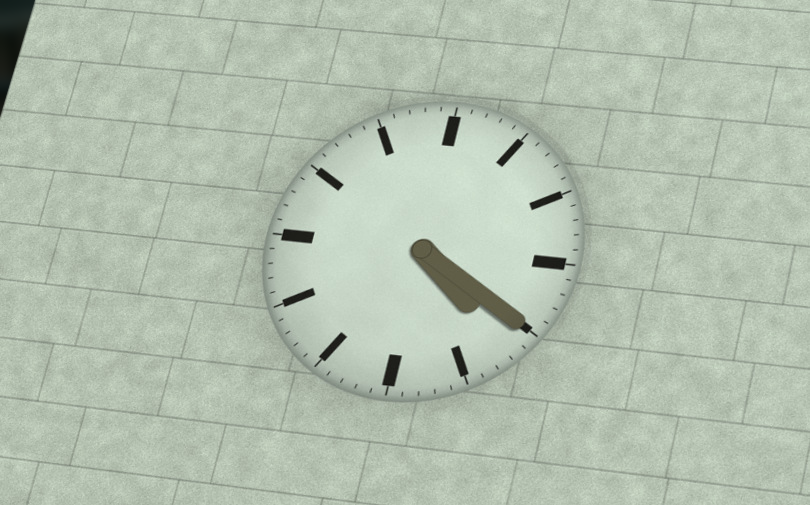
4.20
